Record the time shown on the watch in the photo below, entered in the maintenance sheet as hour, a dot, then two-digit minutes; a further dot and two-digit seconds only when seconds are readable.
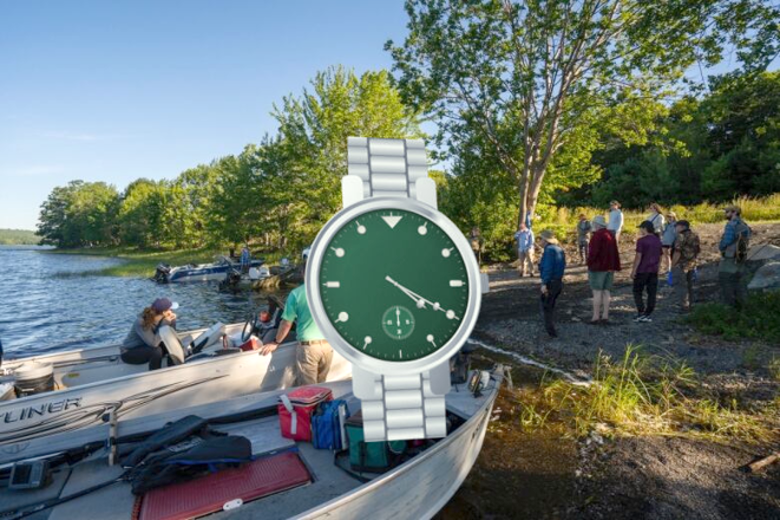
4.20
